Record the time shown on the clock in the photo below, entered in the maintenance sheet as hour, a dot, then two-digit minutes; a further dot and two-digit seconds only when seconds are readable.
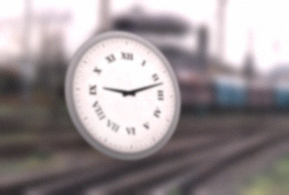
9.12
